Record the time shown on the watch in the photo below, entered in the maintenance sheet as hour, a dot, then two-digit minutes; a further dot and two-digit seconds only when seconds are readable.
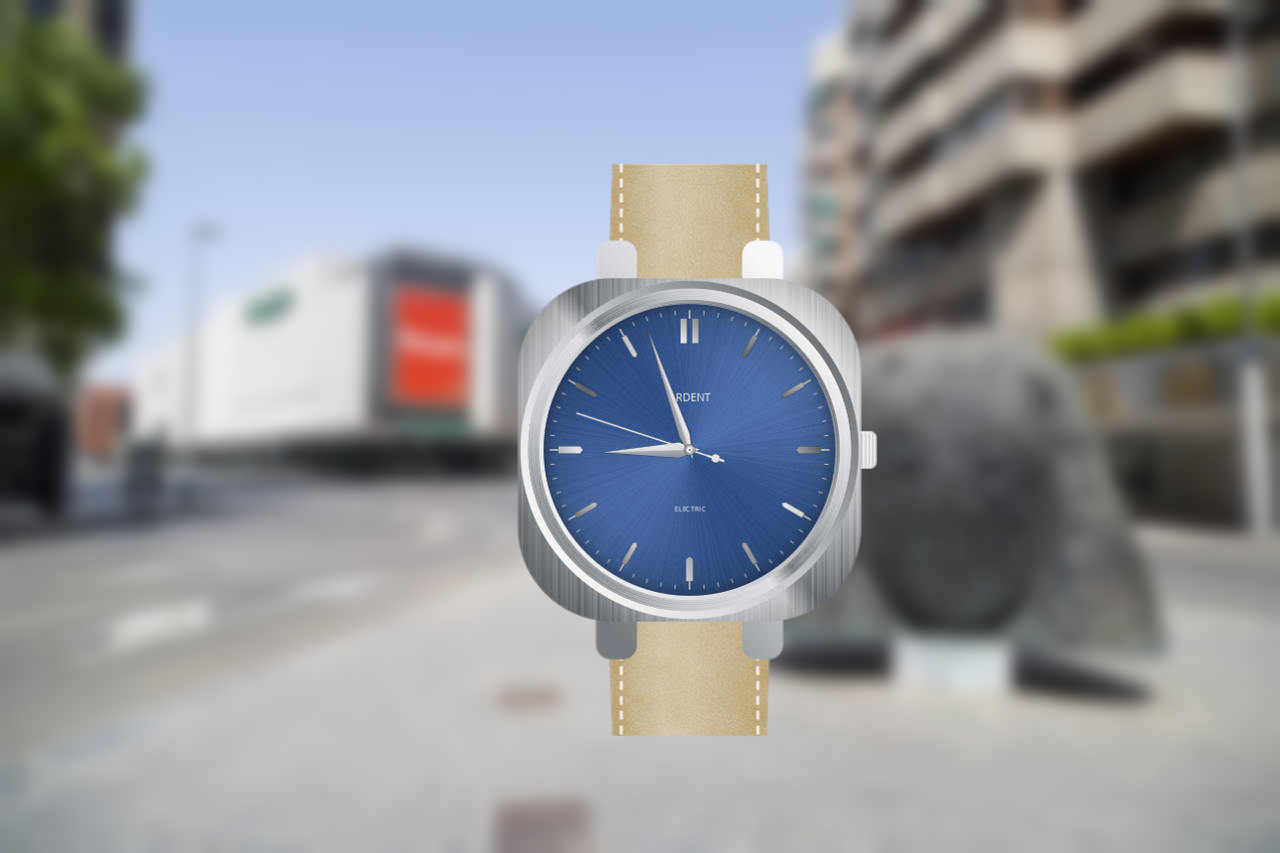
8.56.48
